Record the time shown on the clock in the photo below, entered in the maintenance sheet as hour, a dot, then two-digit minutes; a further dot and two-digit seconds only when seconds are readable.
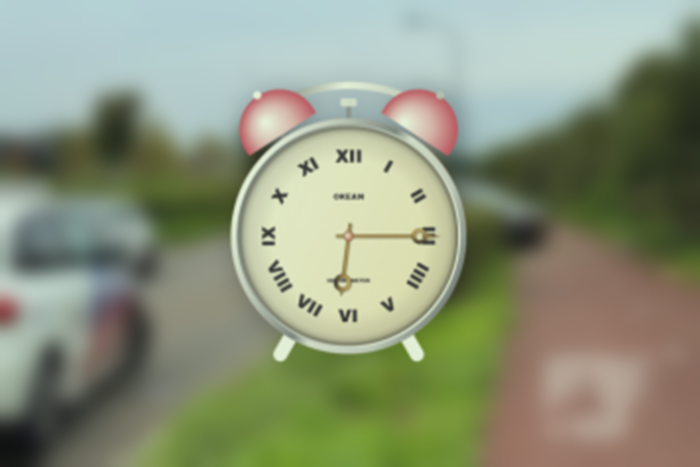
6.15
